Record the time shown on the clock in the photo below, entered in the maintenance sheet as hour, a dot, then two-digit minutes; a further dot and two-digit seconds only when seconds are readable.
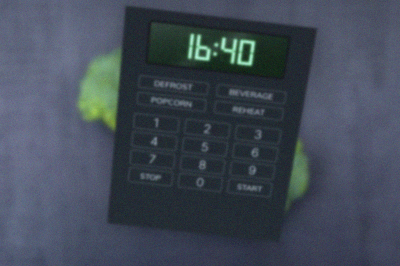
16.40
